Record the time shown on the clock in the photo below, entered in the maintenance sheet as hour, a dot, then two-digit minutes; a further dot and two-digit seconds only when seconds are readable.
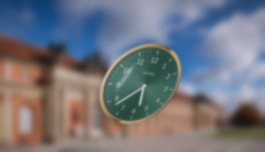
5.38
